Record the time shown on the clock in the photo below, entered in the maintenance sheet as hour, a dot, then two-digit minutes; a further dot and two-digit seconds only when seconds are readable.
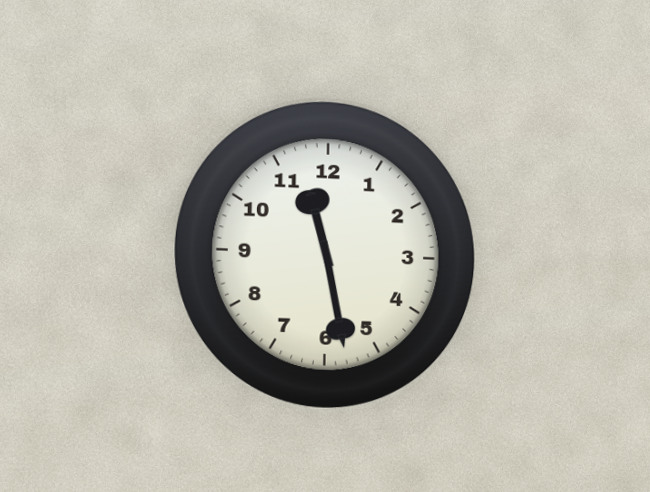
11.28
